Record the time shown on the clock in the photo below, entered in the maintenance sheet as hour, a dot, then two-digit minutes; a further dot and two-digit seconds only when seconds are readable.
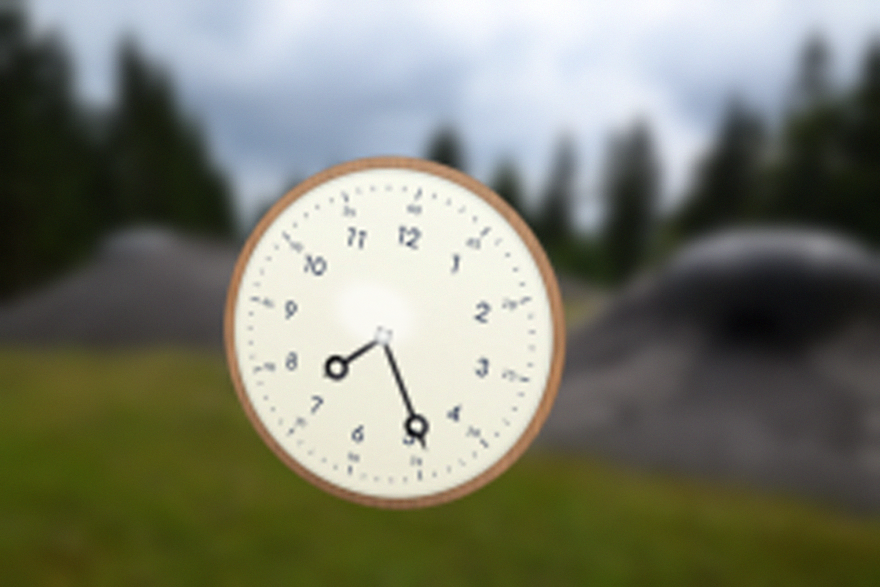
7.24
